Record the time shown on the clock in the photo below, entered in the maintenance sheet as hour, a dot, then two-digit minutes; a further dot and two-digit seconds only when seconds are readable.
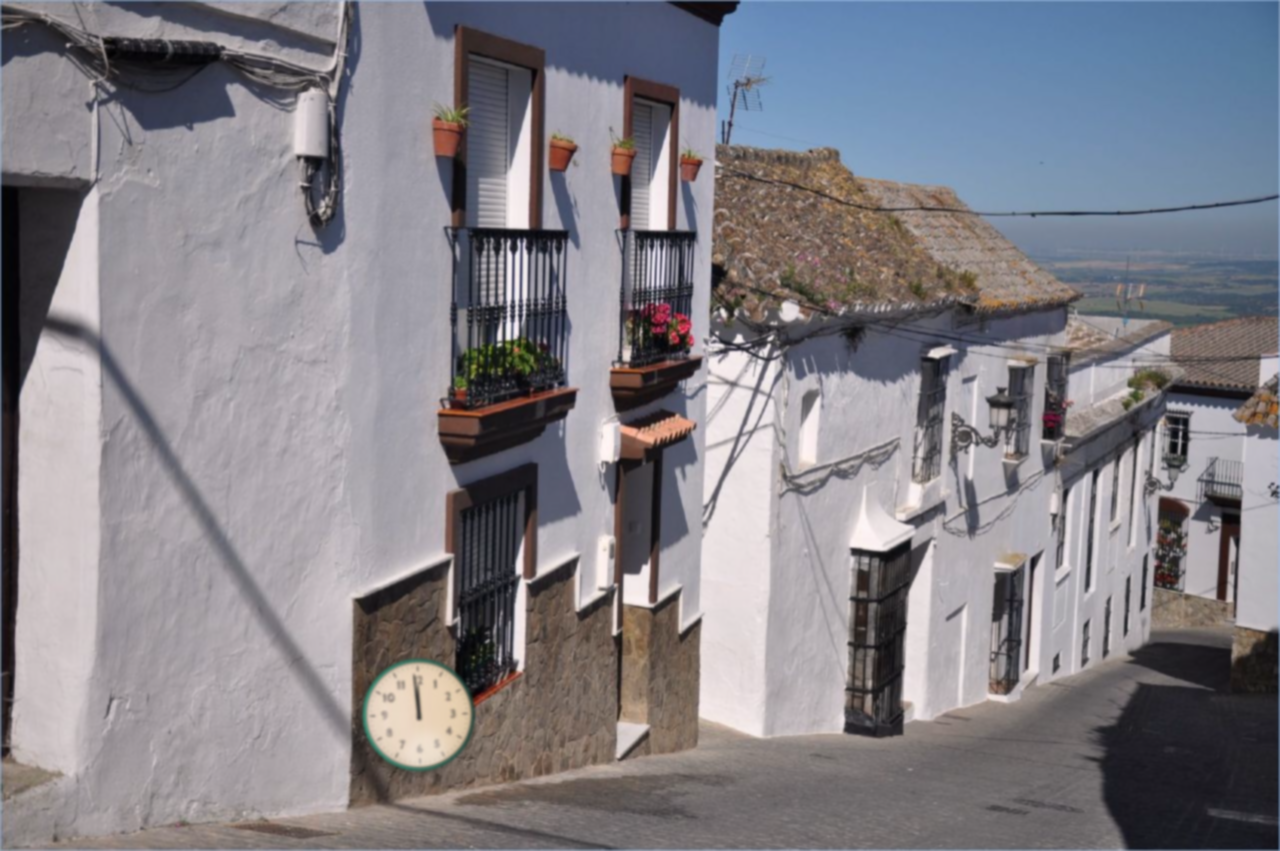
11.59
